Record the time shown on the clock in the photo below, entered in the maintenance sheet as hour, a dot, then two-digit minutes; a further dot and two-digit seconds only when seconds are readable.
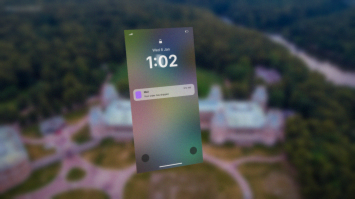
1.02
